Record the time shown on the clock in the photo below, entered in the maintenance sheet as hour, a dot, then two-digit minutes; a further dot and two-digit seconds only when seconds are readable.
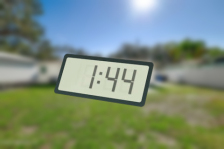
1.44
